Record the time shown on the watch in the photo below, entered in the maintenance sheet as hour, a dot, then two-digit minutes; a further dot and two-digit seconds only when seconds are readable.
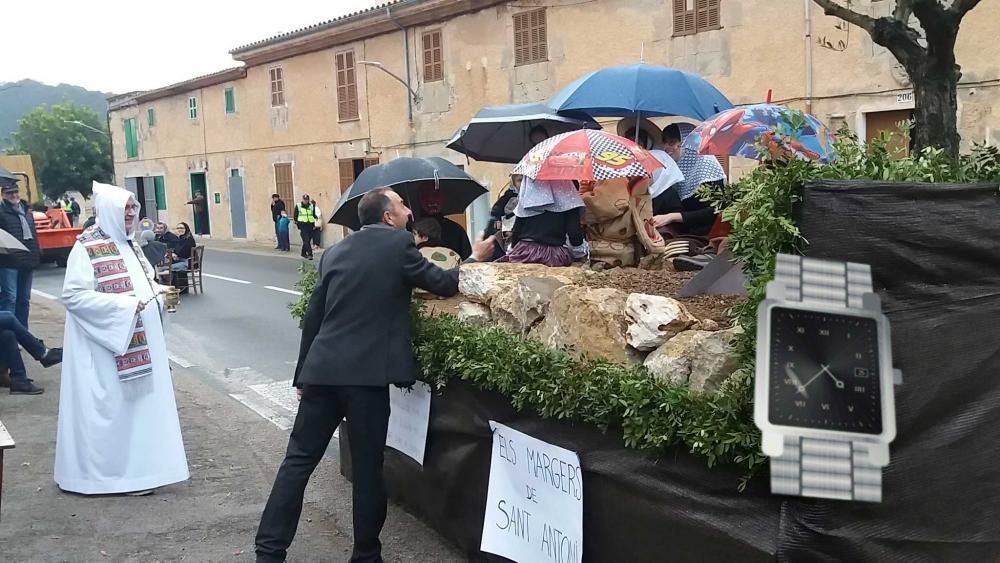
4.37
